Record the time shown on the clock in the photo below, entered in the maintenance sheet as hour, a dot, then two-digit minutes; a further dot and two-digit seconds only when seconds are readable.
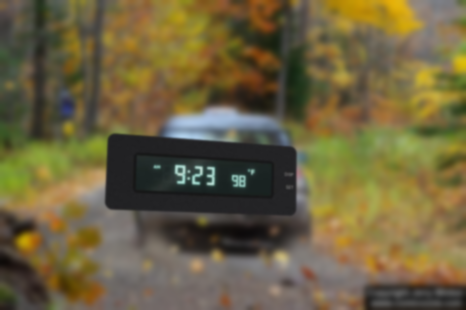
9.23
